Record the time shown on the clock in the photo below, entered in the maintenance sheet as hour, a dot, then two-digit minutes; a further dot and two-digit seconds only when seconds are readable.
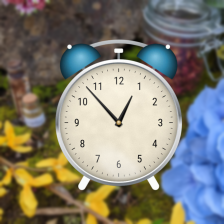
12.53
